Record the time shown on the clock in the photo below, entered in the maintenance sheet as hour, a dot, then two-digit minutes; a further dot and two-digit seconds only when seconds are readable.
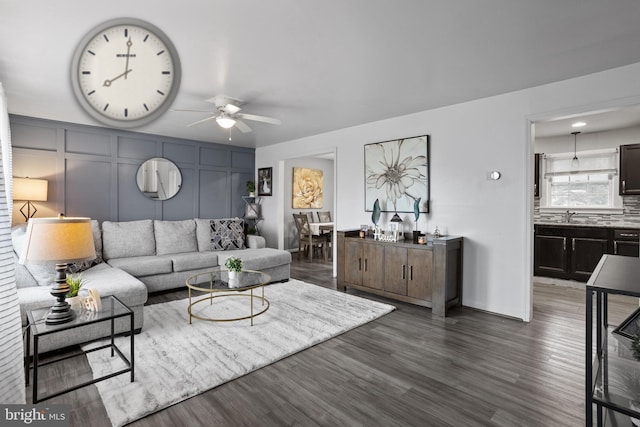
8.01
